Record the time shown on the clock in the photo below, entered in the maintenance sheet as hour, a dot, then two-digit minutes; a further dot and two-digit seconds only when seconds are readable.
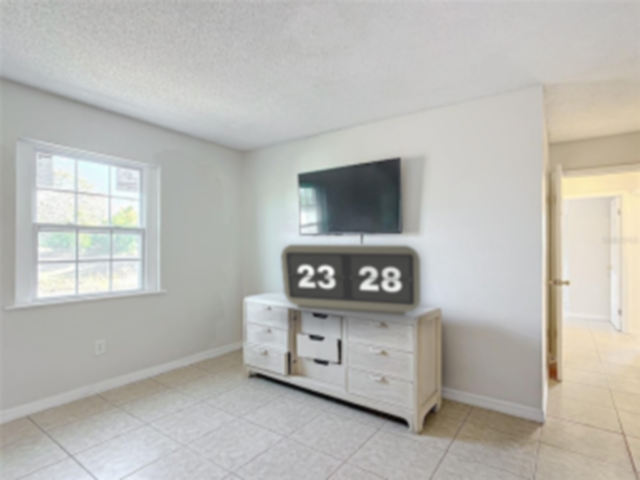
23.28
